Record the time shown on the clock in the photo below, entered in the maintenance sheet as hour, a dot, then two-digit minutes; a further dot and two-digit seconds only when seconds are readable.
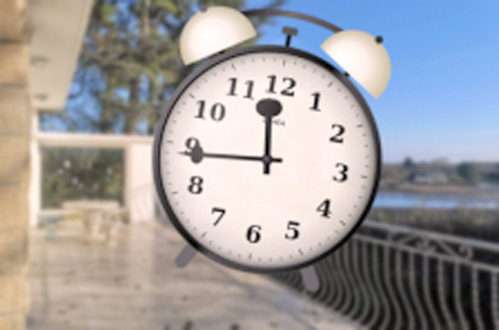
11.44
